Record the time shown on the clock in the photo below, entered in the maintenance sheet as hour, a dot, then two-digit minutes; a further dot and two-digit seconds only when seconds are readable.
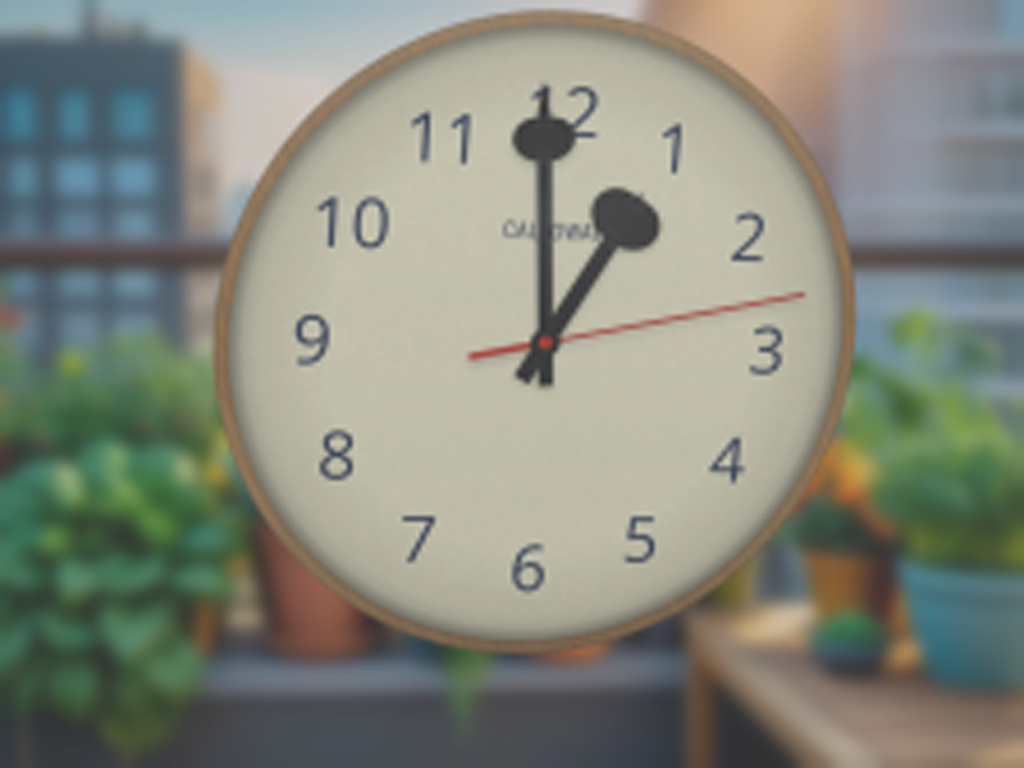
12.59.13
